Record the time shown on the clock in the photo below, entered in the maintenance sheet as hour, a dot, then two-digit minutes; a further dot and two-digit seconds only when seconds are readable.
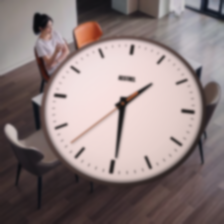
1.29.37
